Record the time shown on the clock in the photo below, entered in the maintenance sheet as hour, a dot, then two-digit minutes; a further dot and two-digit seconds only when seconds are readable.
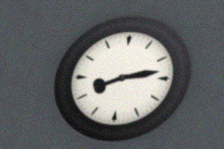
8.13
